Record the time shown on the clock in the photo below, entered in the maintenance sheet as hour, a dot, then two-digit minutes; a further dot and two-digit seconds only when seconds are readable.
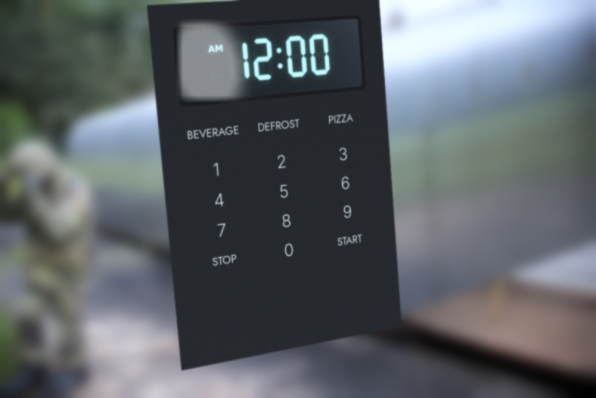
12.00
